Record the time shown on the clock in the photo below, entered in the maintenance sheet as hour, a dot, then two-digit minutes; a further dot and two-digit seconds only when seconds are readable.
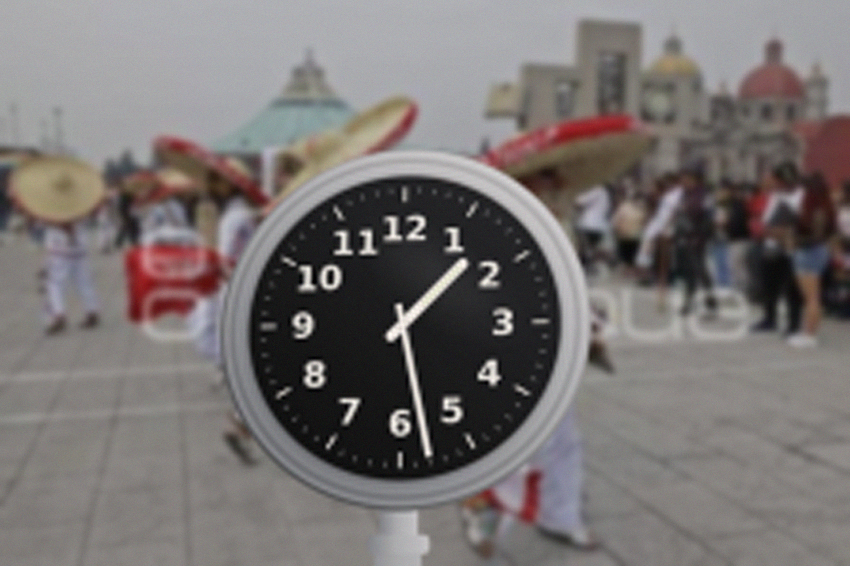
1.28
